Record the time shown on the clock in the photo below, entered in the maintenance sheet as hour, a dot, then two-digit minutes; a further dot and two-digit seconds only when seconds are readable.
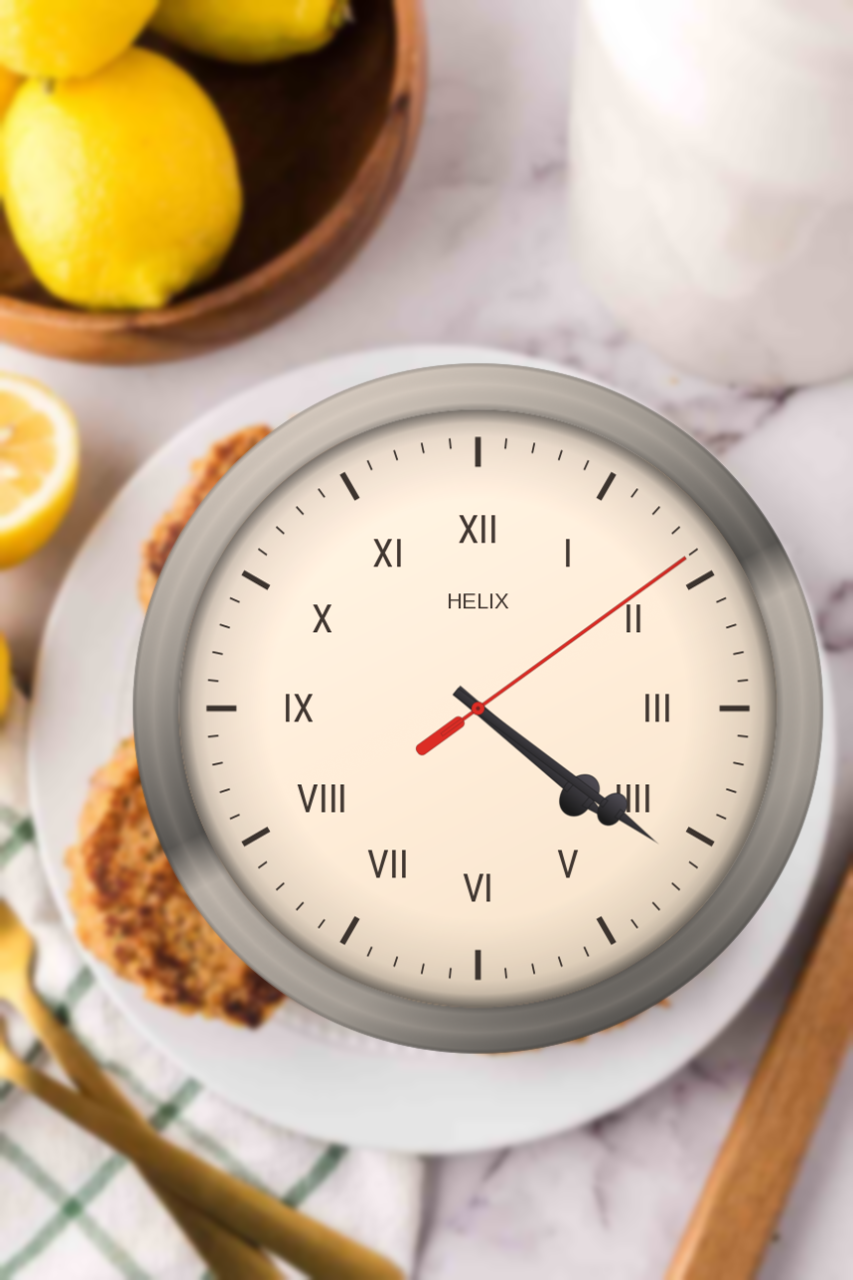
4.21.09
